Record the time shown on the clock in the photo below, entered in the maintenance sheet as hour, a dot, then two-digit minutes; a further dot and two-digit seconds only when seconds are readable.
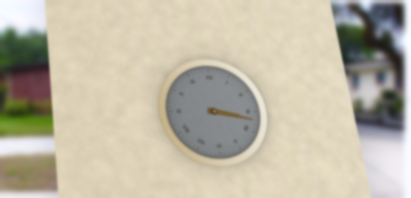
3.17
